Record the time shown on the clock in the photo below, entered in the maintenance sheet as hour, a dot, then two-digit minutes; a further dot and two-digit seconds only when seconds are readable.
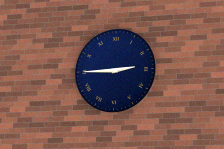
2.45
